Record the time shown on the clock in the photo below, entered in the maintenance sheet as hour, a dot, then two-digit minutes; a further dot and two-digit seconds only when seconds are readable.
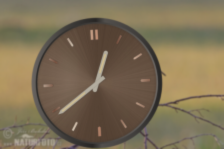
12.39
